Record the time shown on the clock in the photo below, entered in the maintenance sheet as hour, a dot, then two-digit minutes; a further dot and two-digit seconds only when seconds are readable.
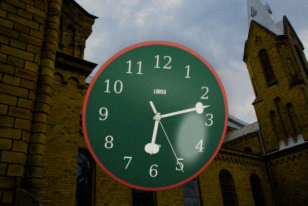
6.12.25
